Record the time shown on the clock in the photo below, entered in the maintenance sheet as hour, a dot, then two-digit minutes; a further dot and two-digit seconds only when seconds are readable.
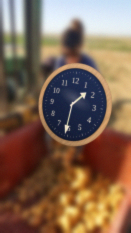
1.31
